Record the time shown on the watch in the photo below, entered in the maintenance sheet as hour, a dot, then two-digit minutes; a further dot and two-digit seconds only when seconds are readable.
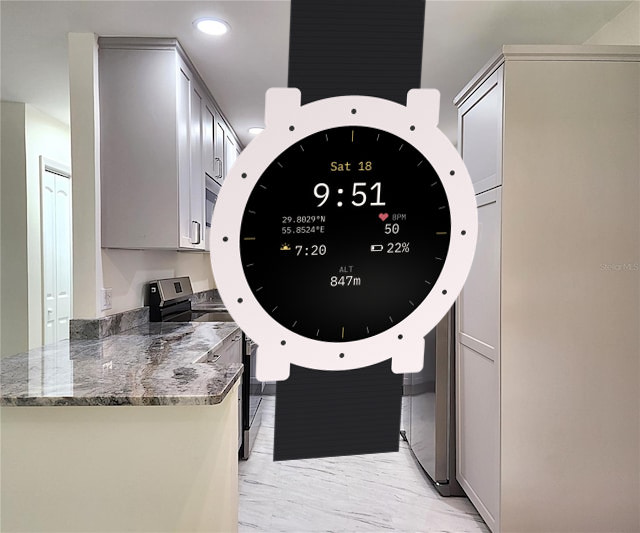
9.51
